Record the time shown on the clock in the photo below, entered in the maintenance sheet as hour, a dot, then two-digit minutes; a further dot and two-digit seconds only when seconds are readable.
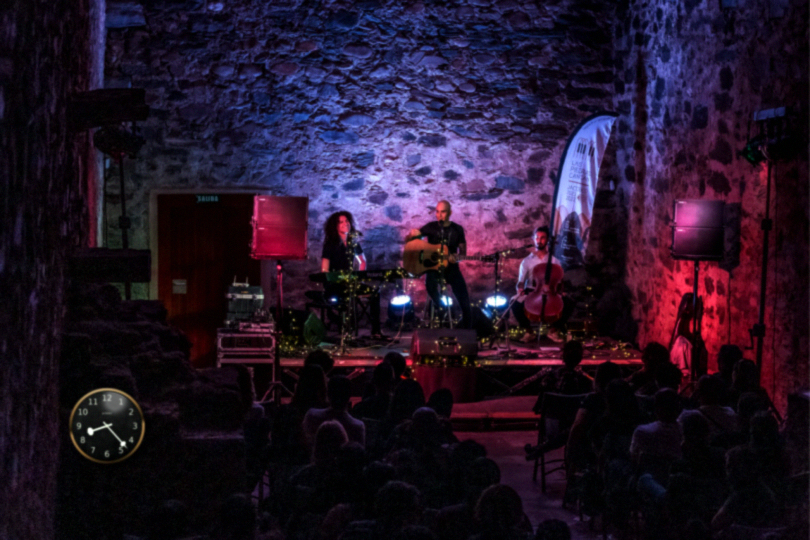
8.23
